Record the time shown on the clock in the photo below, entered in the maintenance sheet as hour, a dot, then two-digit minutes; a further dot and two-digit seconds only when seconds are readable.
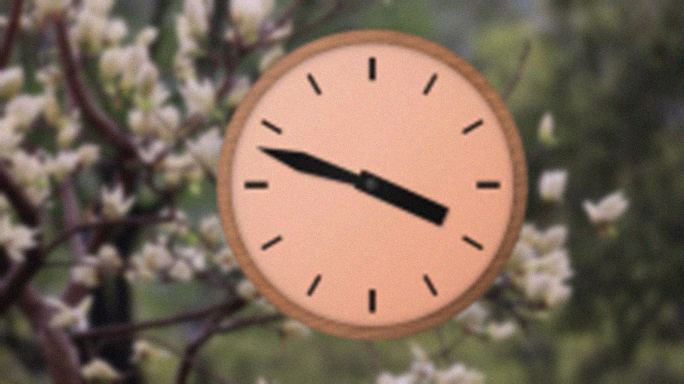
3.48
